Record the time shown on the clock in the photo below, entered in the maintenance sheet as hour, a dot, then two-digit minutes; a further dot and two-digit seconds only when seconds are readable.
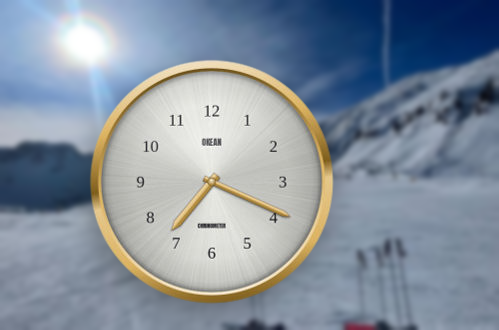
7.19
